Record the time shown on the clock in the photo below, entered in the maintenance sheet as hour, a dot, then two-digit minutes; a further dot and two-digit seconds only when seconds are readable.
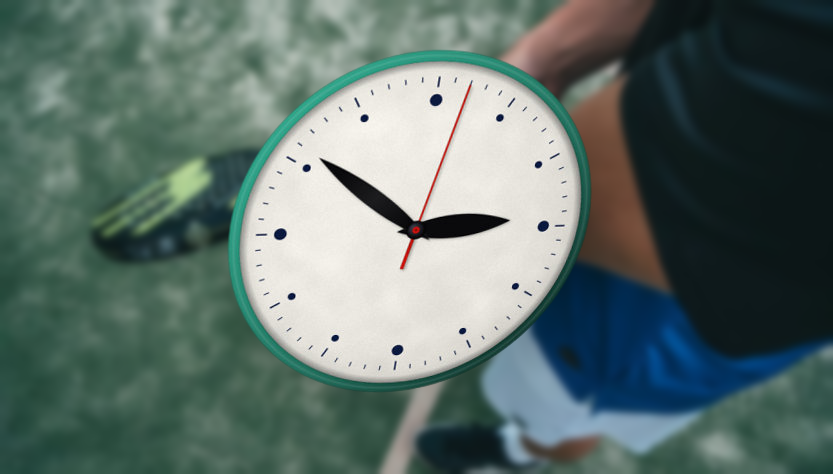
2.51.02
